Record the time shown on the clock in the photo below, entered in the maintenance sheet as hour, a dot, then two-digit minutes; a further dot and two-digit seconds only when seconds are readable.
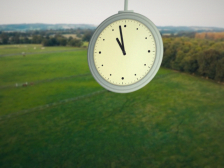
10.58
